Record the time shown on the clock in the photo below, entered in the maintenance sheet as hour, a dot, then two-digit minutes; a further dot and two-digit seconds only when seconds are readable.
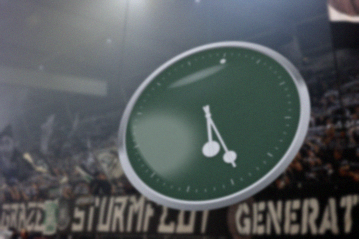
5.24
